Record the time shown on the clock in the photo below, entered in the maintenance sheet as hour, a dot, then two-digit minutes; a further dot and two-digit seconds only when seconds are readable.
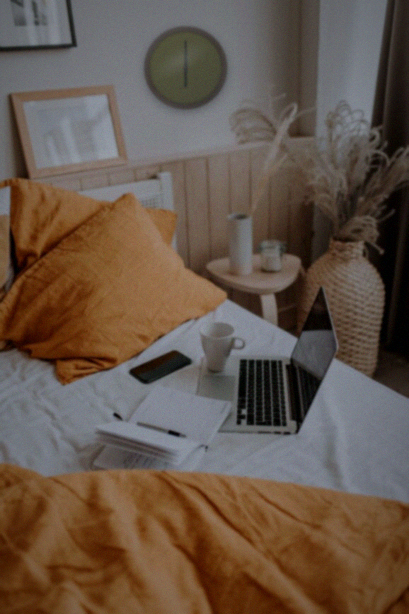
6.00
